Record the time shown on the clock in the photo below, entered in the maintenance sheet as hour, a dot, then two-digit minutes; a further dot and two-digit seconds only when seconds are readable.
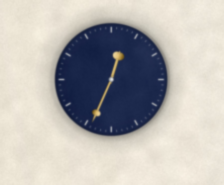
12.34
